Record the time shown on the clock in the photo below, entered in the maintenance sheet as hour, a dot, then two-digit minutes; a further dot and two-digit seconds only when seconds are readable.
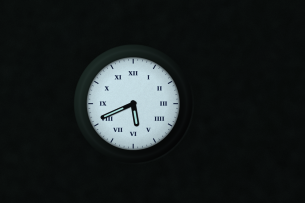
5.41
